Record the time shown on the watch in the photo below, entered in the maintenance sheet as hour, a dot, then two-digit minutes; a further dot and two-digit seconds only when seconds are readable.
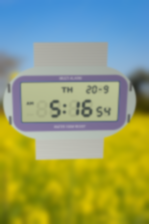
5.16.54
